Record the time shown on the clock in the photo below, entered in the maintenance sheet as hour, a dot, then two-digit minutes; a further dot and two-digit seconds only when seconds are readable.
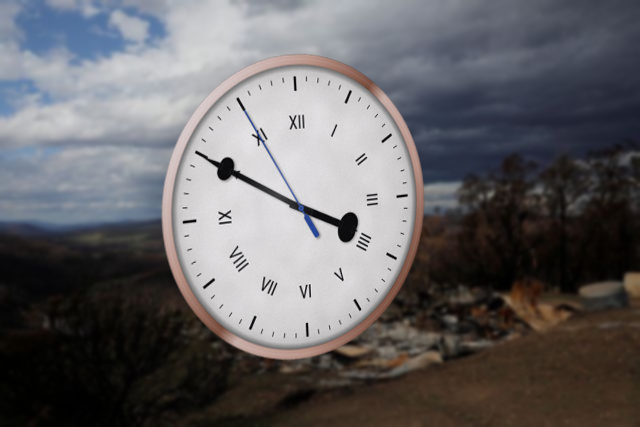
3.49.55
